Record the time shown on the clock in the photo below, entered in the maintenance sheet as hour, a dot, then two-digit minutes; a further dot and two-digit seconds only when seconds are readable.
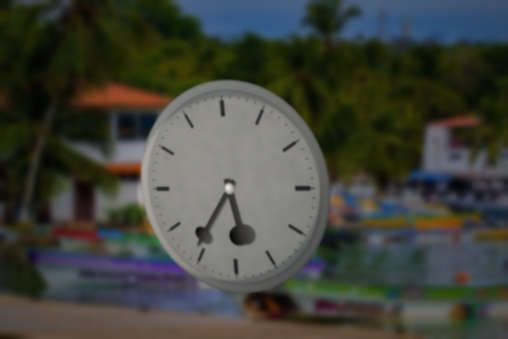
5.36
